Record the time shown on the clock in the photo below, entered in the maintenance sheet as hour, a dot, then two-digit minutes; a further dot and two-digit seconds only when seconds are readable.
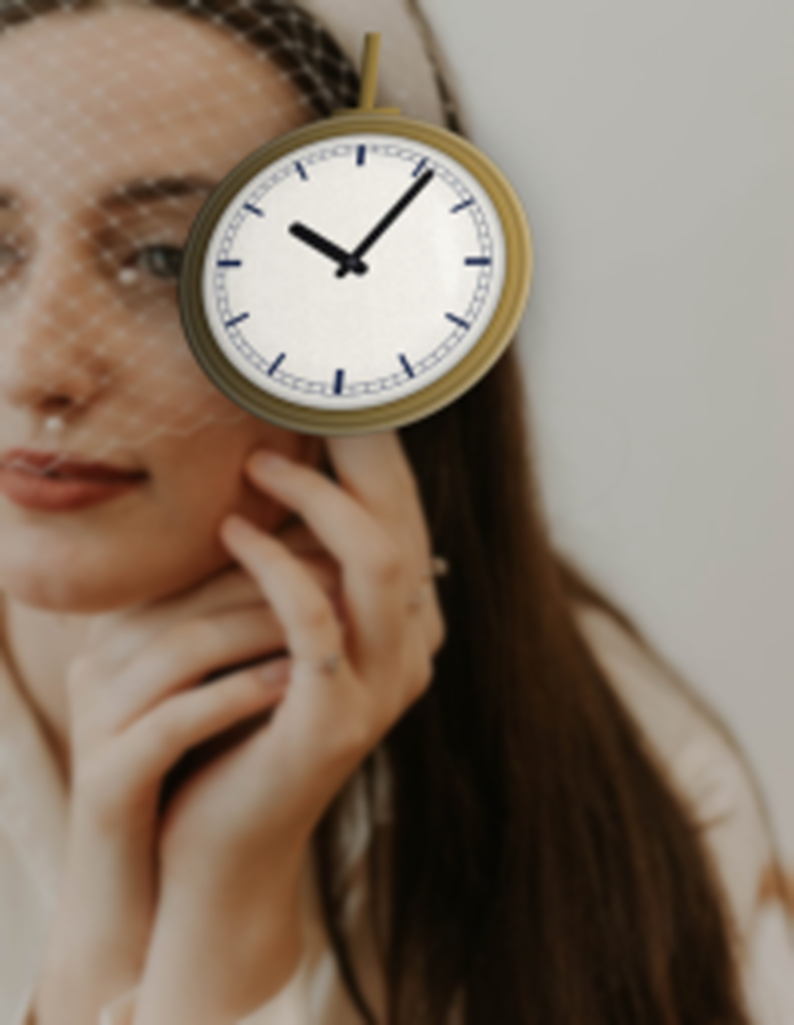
10.06
